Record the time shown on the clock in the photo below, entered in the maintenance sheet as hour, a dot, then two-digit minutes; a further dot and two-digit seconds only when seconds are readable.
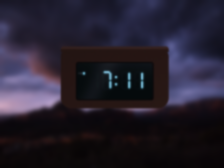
7.11
